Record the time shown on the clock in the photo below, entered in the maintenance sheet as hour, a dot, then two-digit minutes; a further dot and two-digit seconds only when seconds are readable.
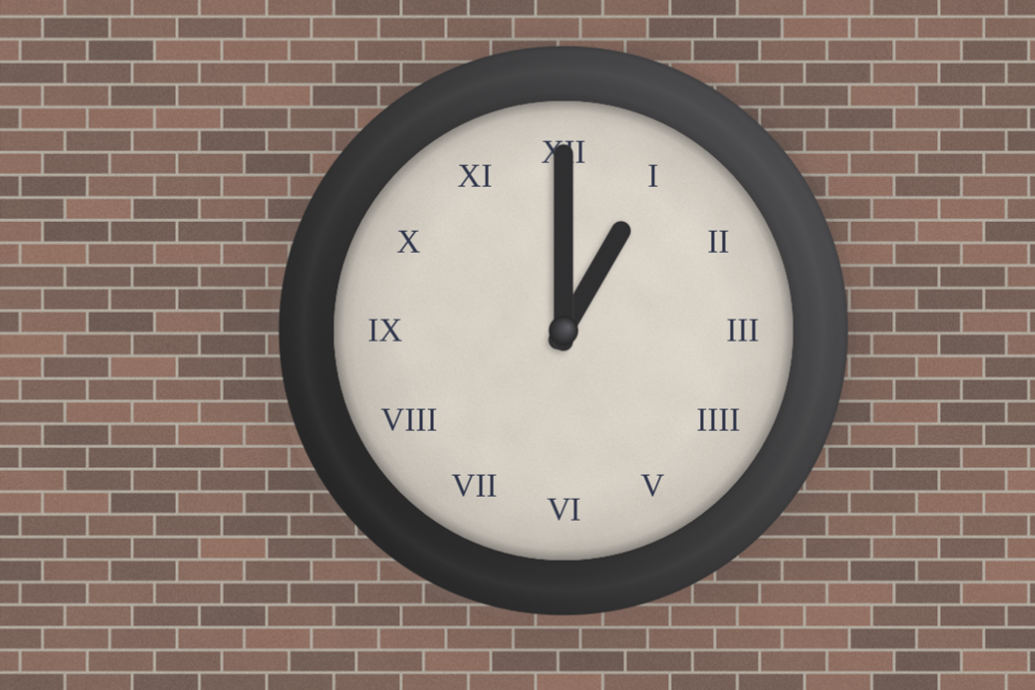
1.00
